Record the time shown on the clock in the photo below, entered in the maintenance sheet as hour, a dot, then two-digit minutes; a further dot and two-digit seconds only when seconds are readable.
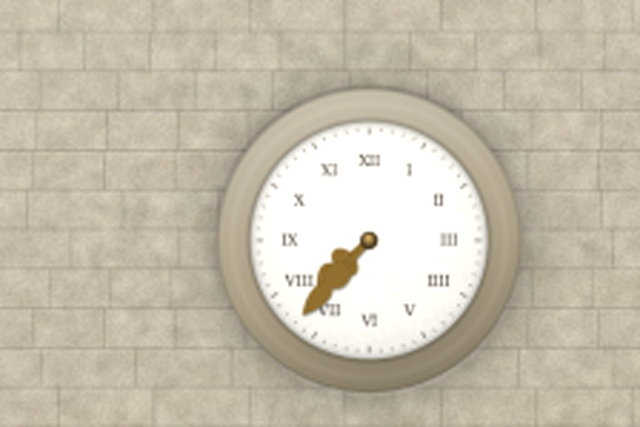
7.37
